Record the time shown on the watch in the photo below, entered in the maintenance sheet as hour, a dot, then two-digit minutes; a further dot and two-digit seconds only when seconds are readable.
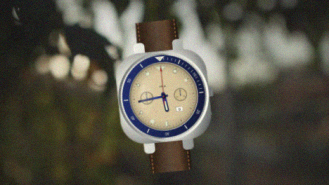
5.44
